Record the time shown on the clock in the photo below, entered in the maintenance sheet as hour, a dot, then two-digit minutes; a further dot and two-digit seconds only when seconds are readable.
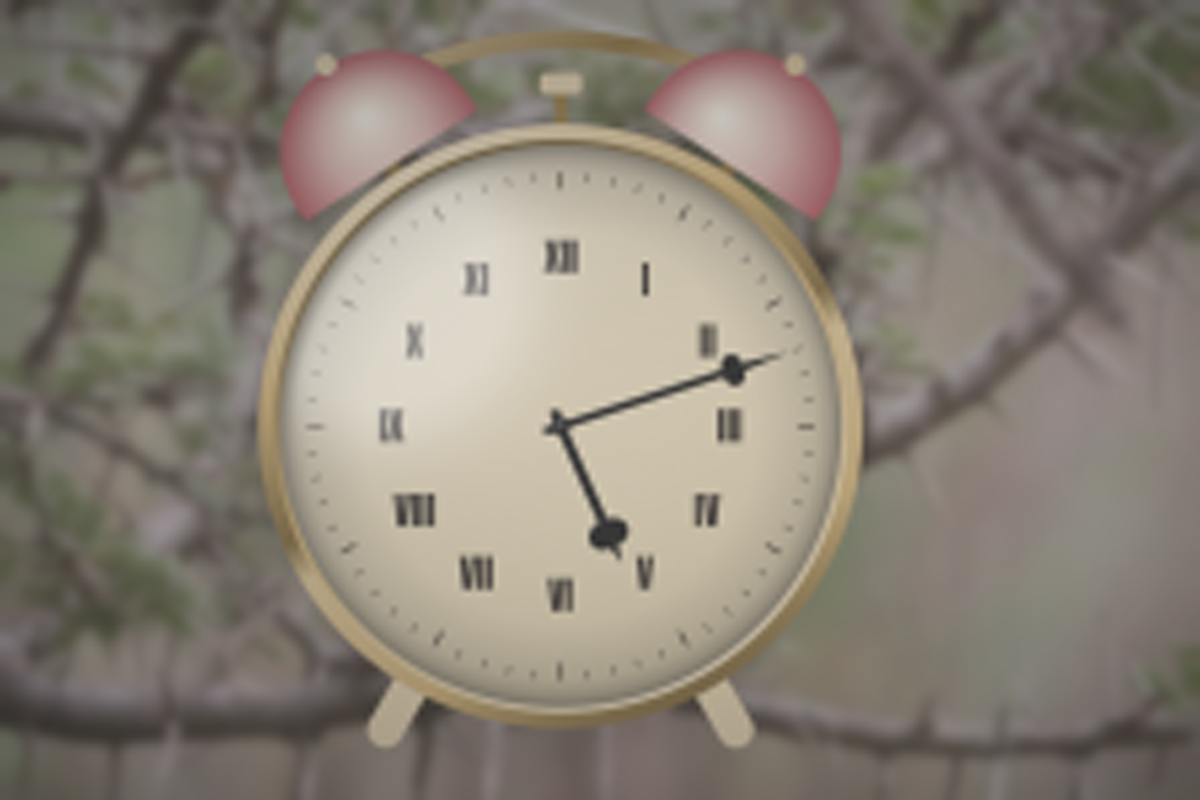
5.12
